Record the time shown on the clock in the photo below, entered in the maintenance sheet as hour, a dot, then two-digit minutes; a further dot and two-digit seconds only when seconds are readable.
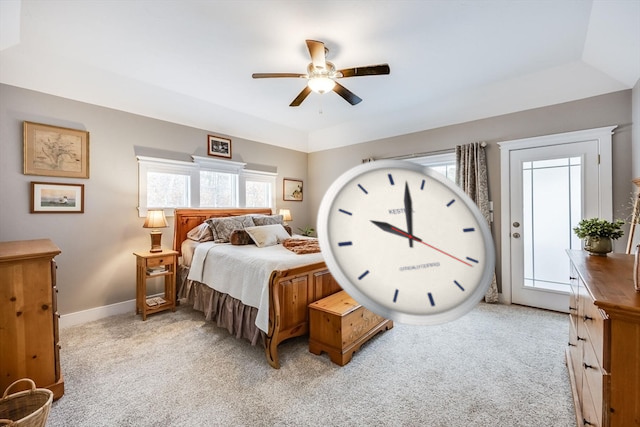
10.02.21
